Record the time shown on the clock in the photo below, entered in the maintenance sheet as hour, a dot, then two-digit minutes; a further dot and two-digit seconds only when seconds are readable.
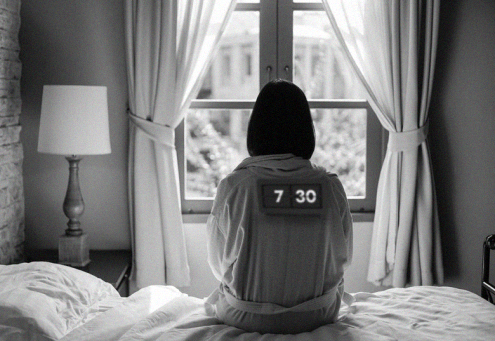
7.30
